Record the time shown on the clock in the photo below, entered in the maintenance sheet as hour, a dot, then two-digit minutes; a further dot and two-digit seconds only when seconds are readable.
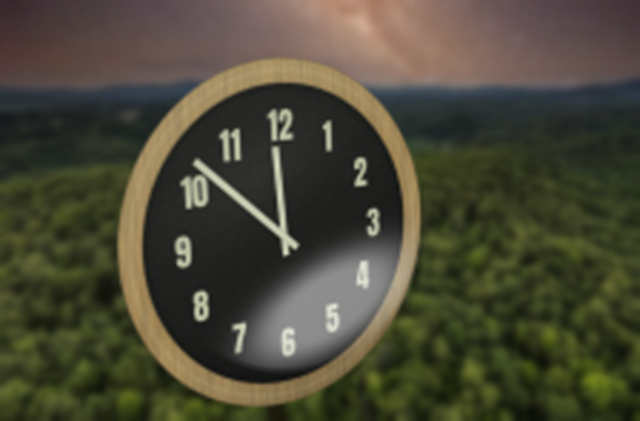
11.52
